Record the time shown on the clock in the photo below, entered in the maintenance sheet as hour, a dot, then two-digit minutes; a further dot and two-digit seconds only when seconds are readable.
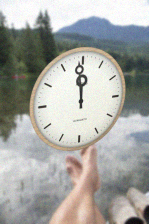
11.59
